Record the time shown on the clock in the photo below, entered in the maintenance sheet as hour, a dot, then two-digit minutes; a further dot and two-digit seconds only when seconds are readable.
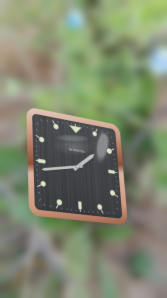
1.43
